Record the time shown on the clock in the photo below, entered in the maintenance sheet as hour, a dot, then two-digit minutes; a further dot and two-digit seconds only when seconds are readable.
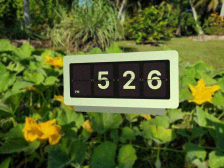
5.26
